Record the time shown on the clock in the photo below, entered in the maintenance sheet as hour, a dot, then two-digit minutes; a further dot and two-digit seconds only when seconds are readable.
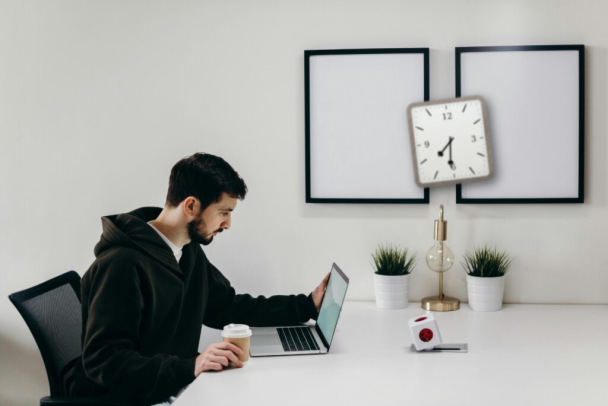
7.31
